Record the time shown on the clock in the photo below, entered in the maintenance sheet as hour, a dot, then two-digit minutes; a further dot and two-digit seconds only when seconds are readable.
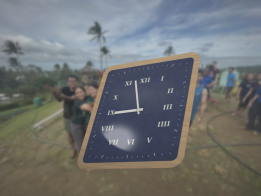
8.57
